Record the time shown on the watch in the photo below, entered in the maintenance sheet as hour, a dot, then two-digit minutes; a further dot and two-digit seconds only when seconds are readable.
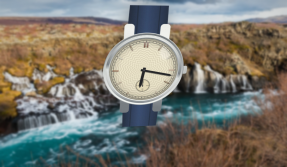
6.17
